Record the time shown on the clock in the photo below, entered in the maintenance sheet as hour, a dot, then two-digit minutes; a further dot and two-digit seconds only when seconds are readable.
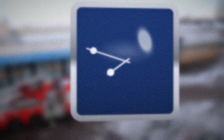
7.48
